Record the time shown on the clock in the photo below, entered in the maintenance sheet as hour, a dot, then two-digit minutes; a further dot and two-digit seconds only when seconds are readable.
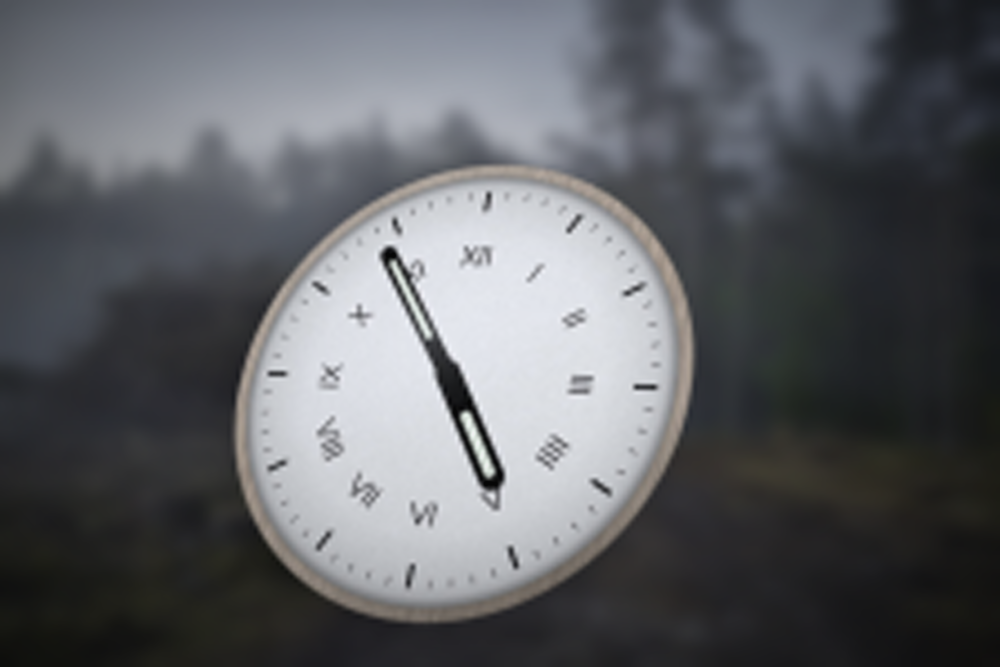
4.54
